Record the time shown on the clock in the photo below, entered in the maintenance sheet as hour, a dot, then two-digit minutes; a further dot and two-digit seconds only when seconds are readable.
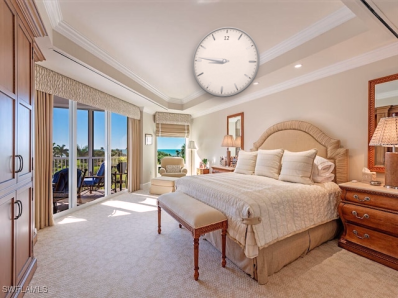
8.46
